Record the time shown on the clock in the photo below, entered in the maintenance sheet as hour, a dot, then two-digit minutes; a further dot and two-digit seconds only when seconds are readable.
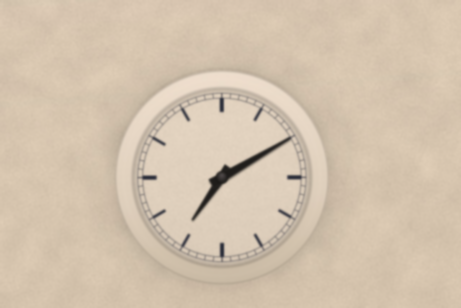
7.10
